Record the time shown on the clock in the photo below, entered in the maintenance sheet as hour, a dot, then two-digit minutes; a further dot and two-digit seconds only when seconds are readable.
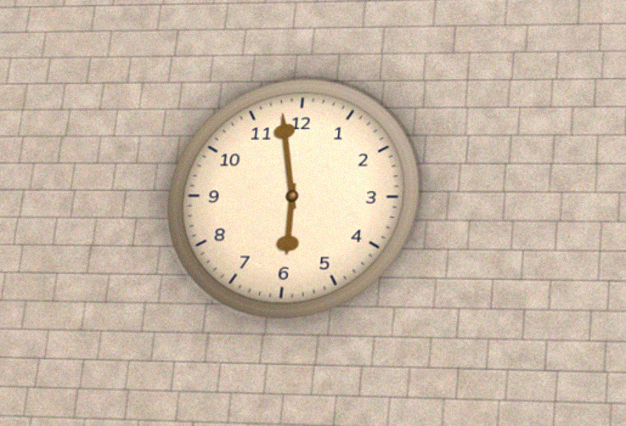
5.58
